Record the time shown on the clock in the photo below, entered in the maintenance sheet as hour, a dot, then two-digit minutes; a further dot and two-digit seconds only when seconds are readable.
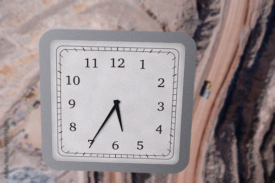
5.35
